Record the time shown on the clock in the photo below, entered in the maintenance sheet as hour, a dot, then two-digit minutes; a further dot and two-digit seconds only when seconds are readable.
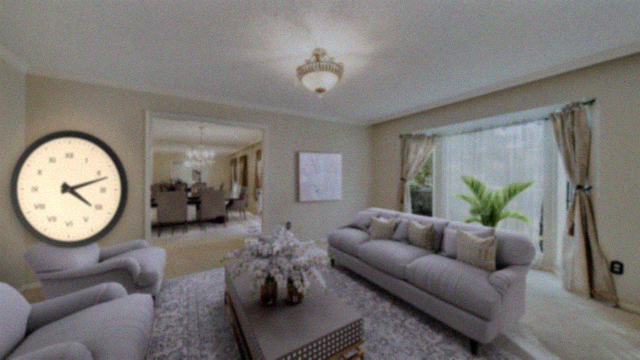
4.12
